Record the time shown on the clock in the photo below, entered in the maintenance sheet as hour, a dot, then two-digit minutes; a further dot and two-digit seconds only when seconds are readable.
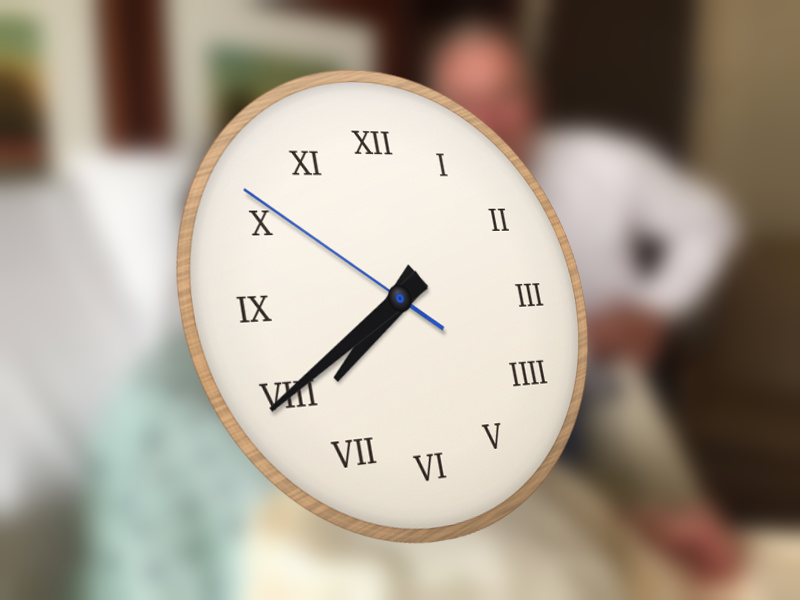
7.39.51
